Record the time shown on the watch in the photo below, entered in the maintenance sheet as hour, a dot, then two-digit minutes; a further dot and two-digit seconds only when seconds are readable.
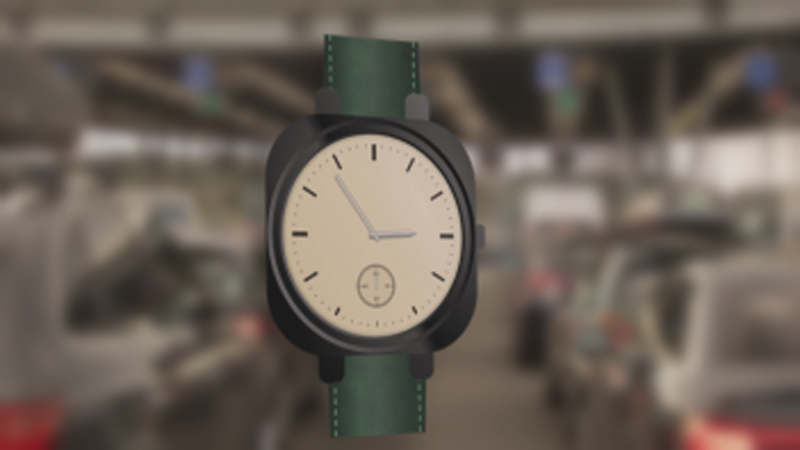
2.54
